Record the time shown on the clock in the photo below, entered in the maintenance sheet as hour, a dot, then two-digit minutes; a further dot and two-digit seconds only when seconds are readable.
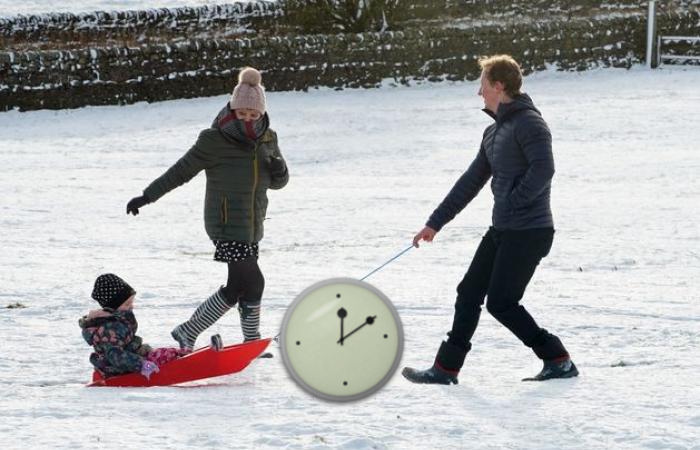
12.10
